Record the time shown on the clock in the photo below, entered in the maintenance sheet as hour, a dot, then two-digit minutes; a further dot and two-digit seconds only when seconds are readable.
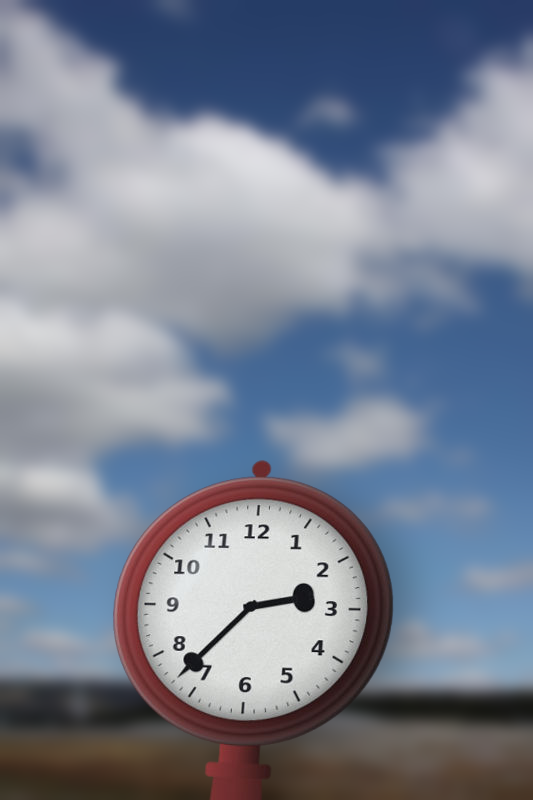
2.37
